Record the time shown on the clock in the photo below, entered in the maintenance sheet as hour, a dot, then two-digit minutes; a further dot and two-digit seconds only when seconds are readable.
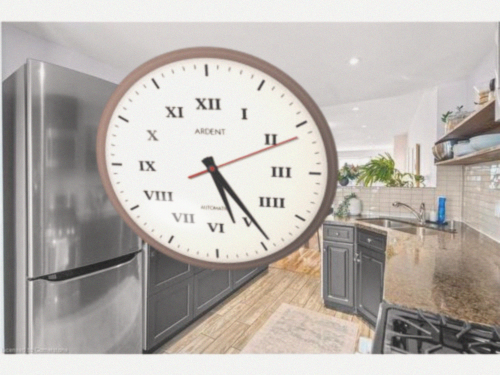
5.24.11
